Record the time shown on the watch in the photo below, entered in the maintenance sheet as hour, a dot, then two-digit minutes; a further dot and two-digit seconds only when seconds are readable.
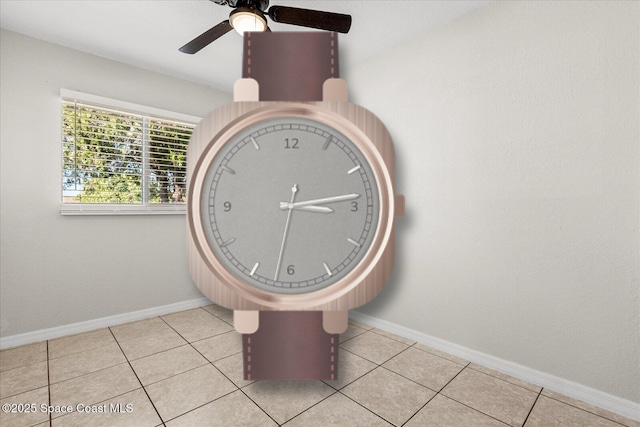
3.13.32
